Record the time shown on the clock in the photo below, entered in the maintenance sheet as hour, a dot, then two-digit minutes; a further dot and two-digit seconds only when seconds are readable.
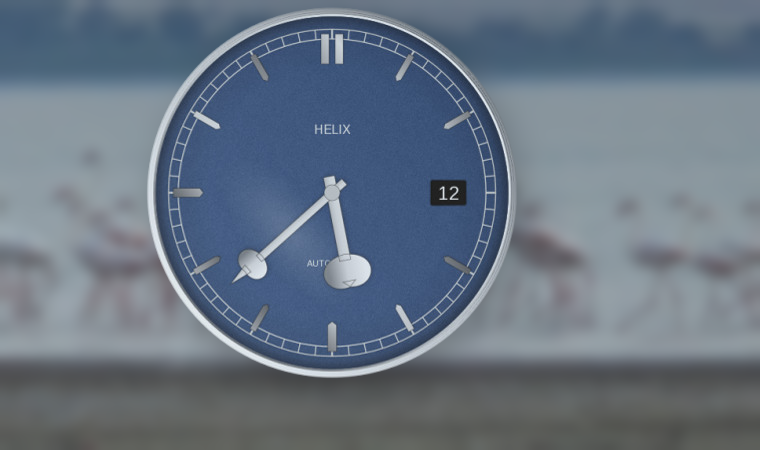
5.38
